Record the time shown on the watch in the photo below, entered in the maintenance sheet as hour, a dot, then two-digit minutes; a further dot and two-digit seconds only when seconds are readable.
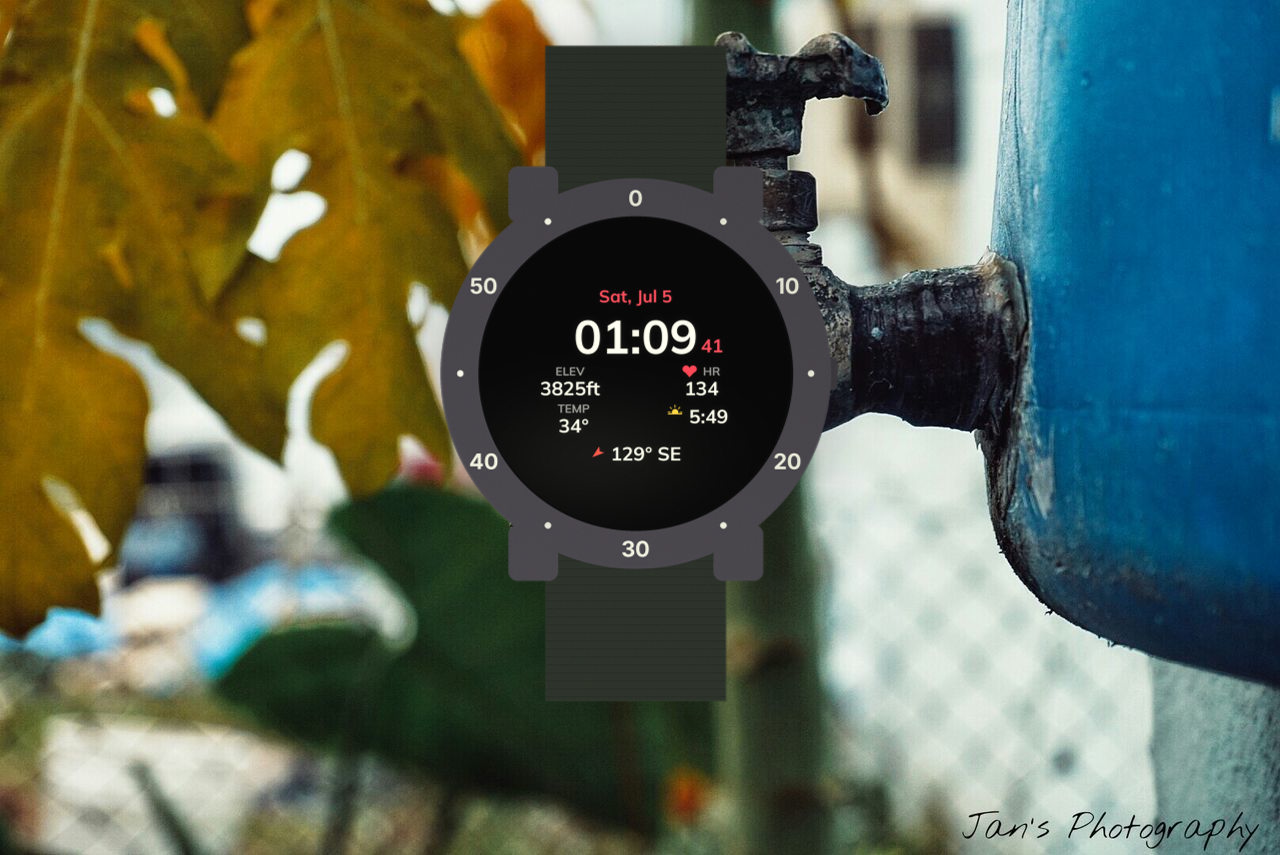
1.09.41
